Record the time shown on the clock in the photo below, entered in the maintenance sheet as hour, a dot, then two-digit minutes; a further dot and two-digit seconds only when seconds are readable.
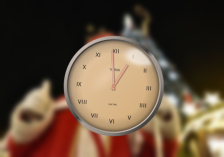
12.59
